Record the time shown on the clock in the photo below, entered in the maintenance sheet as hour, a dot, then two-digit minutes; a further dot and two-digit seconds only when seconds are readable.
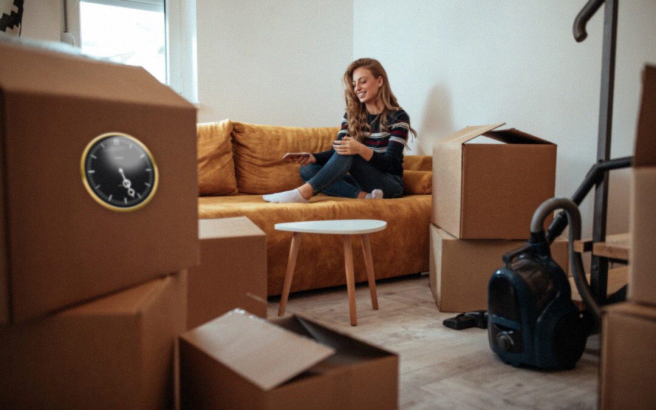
5.27
